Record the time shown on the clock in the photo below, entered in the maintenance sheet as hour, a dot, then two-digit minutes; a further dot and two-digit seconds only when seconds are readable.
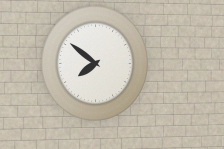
7.51
